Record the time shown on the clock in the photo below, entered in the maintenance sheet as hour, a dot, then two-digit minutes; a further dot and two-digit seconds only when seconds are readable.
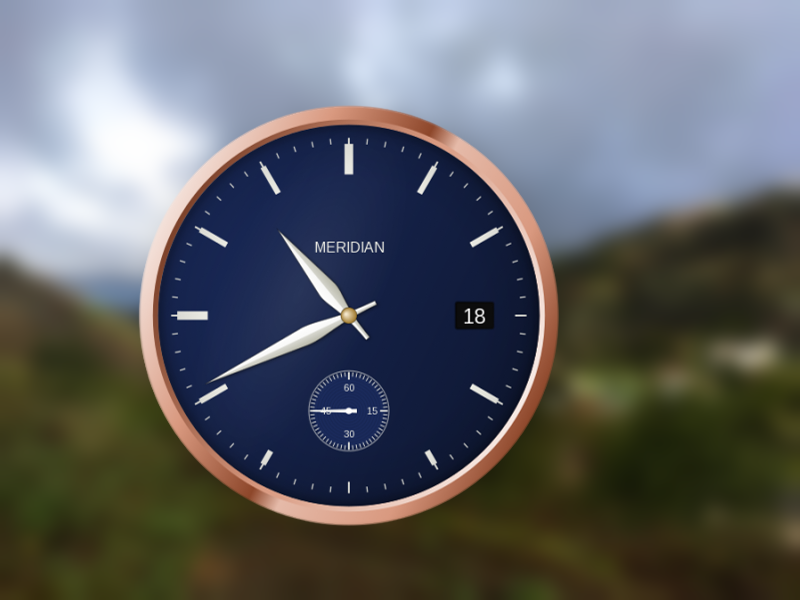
10.40.45
